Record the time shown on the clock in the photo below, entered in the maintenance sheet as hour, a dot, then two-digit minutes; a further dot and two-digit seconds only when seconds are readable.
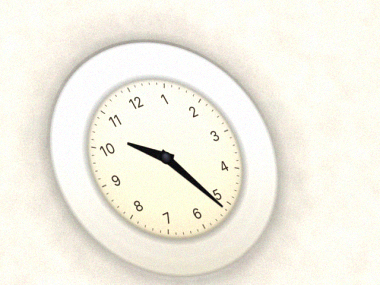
10.26
